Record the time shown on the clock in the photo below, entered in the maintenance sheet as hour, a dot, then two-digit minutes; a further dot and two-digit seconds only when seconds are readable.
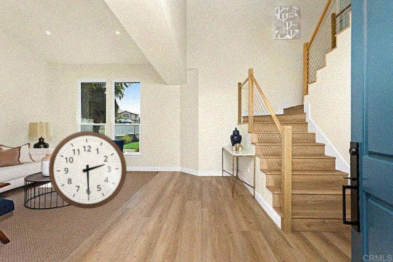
2.30
